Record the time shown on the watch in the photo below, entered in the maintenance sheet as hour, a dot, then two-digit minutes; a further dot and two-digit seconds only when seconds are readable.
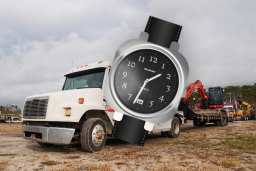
1.32
